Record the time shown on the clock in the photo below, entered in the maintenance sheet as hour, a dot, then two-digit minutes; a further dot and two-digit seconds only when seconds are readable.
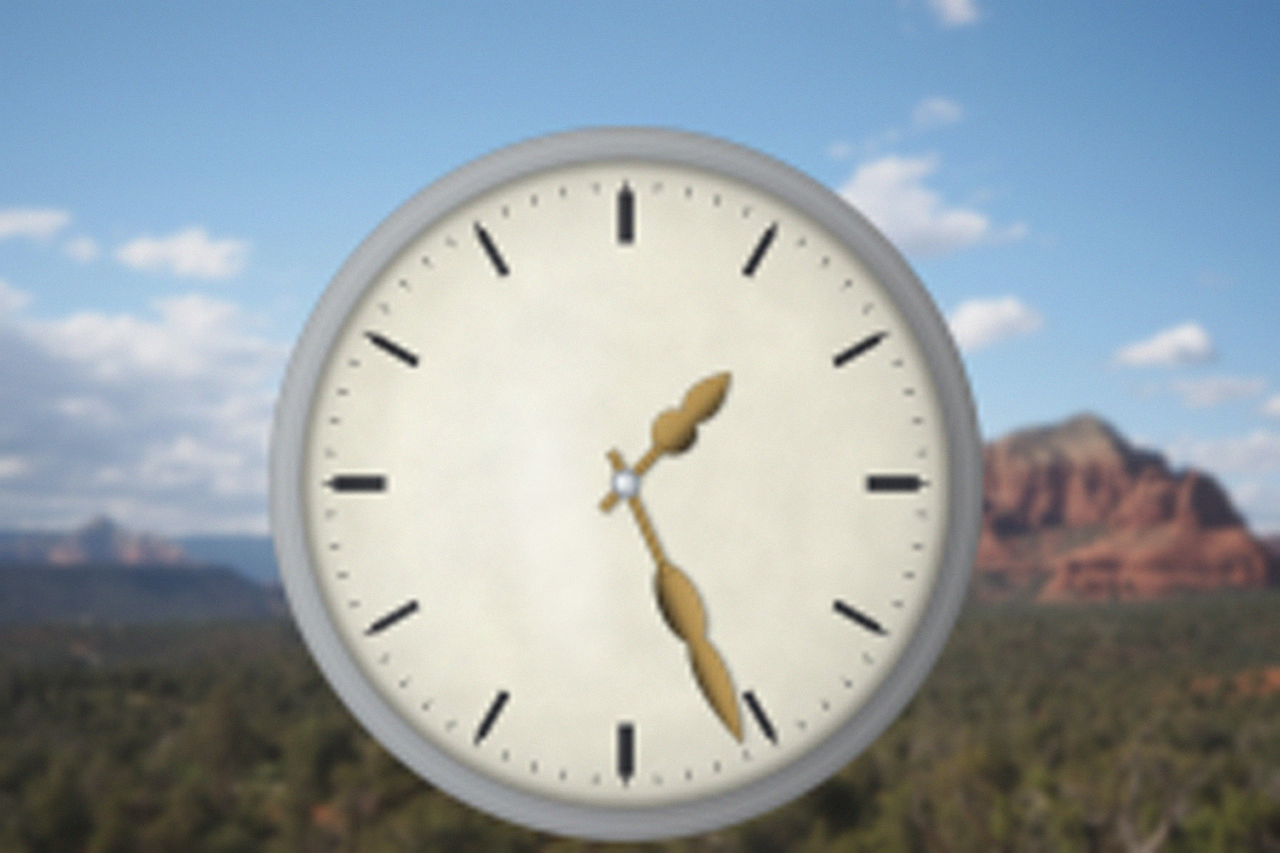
1.26
